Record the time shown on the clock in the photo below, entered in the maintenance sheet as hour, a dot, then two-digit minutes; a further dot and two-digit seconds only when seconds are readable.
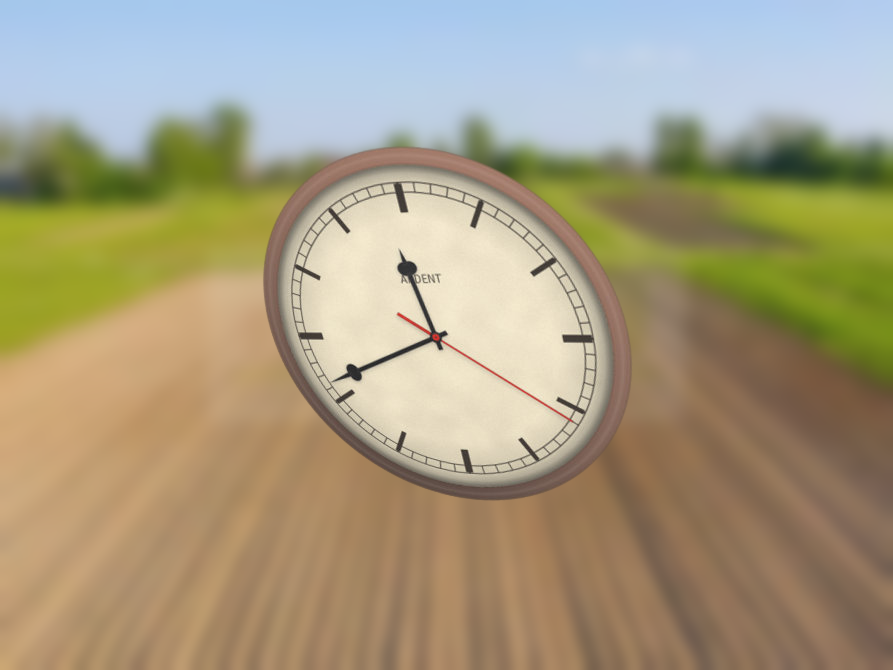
11.41.21
